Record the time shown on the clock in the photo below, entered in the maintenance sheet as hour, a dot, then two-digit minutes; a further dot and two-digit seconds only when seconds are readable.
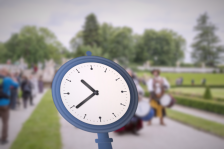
10.39
